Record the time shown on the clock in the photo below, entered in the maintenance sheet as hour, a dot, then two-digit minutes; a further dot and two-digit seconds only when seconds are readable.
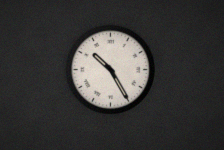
10.25
